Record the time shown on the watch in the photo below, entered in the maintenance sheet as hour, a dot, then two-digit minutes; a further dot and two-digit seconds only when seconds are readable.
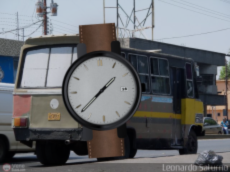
1.38
